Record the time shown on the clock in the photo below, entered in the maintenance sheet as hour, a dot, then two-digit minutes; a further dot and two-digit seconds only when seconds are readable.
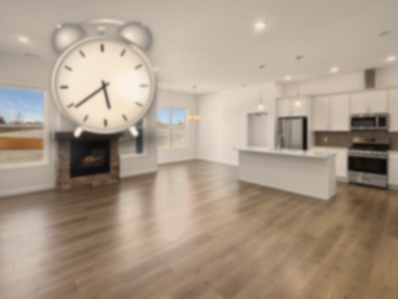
5.39
